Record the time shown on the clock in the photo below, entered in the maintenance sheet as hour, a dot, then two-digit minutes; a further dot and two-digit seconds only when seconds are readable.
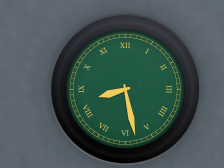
8.28
